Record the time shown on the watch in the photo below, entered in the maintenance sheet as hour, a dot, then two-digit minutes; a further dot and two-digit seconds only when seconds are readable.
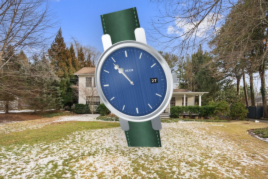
10.54
